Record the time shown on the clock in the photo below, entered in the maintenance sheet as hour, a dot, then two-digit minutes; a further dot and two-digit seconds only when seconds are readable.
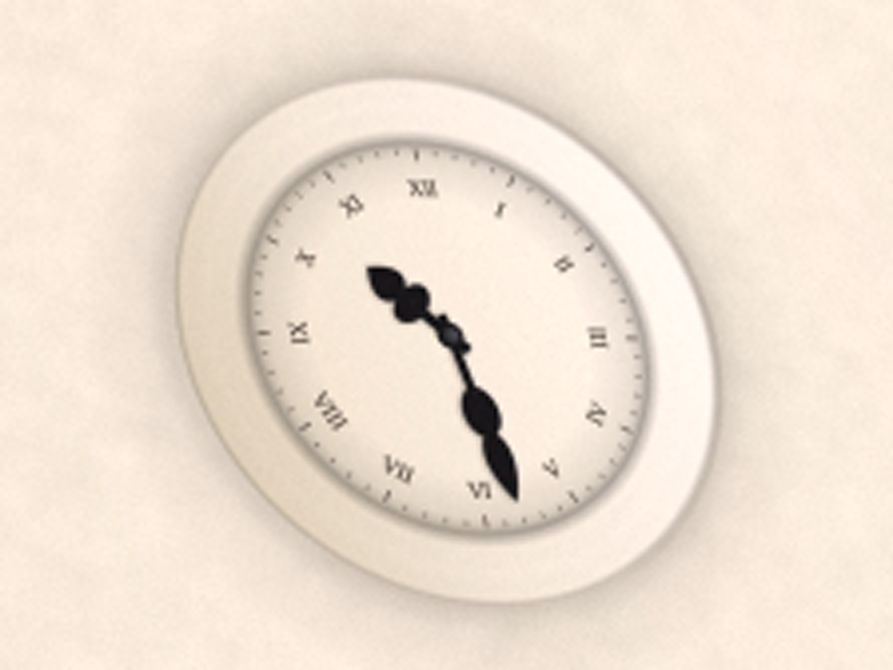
10.28
